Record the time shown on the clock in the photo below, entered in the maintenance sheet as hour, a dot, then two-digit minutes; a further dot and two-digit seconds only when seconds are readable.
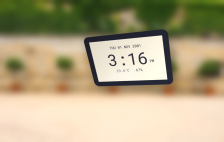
3.16
